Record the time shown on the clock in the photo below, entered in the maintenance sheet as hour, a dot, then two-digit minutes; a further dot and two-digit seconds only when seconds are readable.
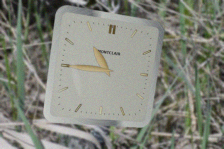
10.45
